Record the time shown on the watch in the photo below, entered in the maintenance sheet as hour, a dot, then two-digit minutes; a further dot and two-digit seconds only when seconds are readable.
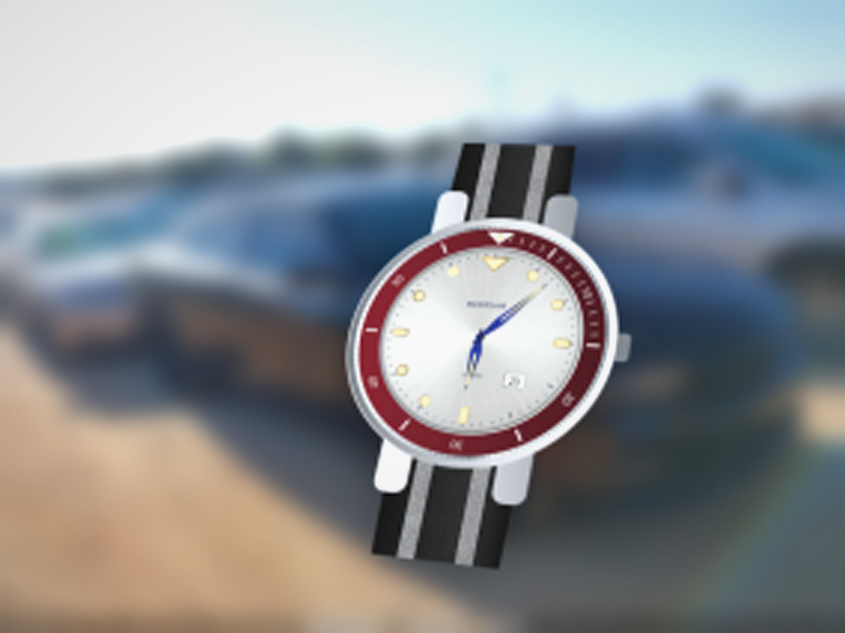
6.07
